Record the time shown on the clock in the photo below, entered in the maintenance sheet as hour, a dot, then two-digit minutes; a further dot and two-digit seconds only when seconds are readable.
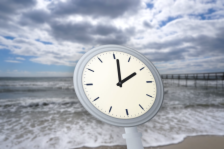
2.01
